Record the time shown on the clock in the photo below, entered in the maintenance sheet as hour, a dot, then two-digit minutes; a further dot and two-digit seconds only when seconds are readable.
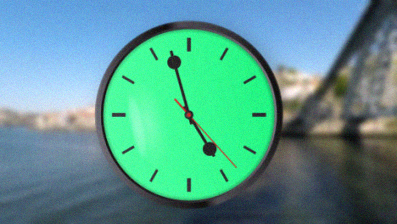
4.57.23
